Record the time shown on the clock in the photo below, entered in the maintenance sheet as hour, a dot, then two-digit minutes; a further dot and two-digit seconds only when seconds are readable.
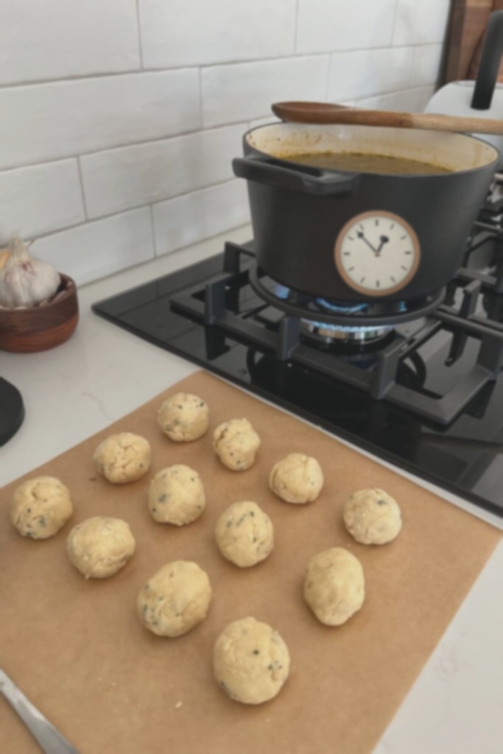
12.53
